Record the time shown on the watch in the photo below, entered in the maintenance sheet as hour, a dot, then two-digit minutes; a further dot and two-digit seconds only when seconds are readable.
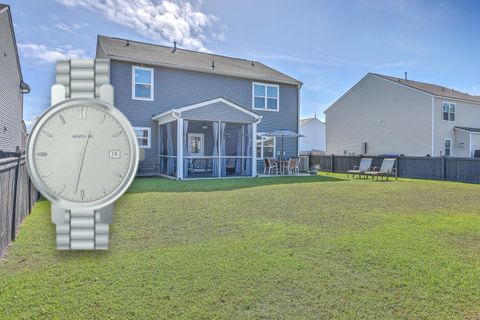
12.32
